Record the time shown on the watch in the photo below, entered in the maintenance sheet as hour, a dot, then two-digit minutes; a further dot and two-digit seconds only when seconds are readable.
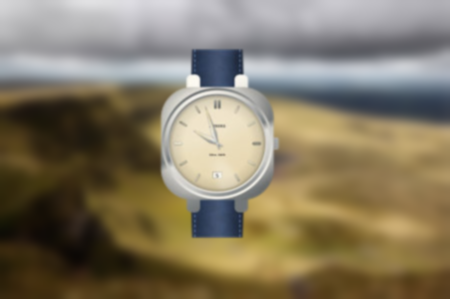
9.57
